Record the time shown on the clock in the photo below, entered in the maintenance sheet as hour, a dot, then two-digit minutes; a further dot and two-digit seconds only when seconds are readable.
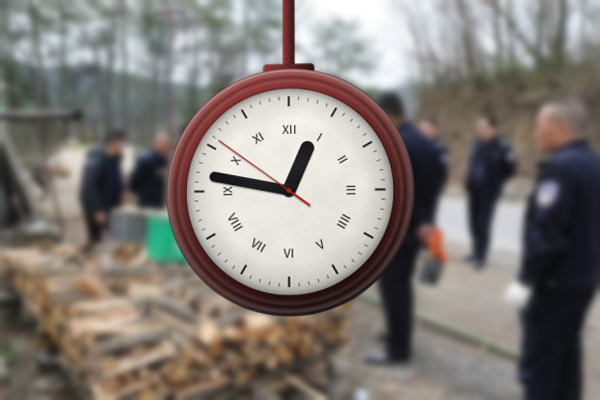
12.46.51
